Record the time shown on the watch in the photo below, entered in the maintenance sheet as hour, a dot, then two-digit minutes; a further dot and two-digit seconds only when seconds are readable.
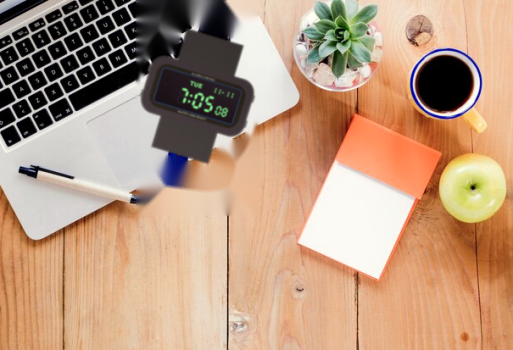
7.05.08
